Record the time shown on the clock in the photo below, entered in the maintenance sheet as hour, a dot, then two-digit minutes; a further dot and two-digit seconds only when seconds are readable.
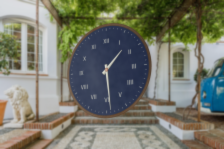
1.29
